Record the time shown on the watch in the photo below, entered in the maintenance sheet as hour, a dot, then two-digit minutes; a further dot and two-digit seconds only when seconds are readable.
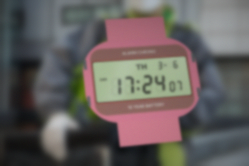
17.24
